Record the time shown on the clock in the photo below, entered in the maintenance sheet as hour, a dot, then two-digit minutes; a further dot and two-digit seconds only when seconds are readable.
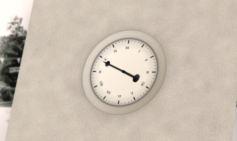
3.49
